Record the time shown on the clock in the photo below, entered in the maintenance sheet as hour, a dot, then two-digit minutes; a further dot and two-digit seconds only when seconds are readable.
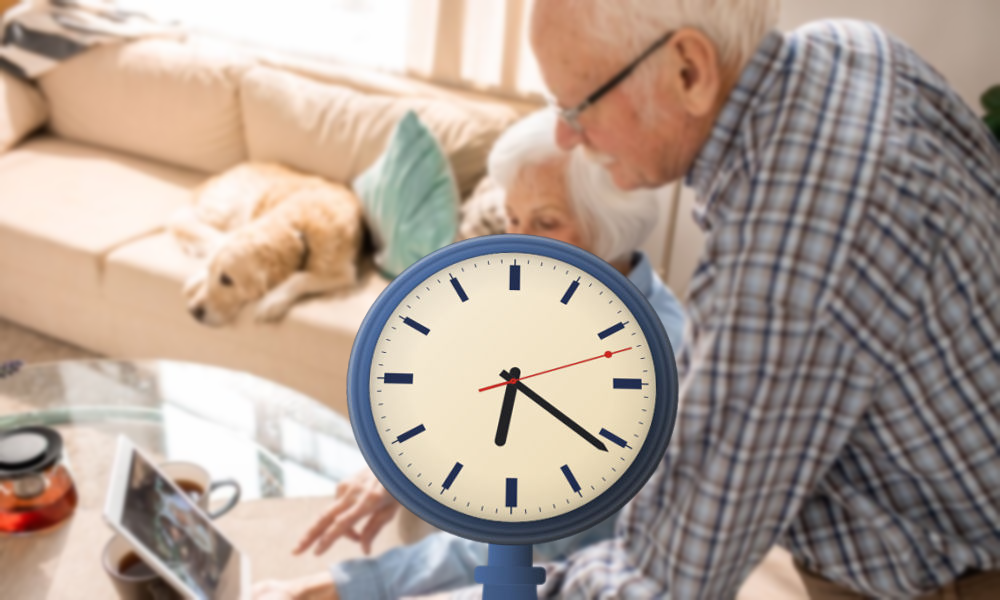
6.21.12
